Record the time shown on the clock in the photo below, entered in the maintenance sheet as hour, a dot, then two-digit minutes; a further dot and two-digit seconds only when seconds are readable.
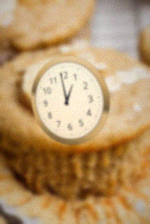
12.59
